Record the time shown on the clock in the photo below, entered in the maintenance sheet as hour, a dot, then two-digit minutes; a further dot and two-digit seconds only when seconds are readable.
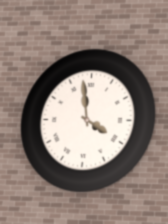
3.58
